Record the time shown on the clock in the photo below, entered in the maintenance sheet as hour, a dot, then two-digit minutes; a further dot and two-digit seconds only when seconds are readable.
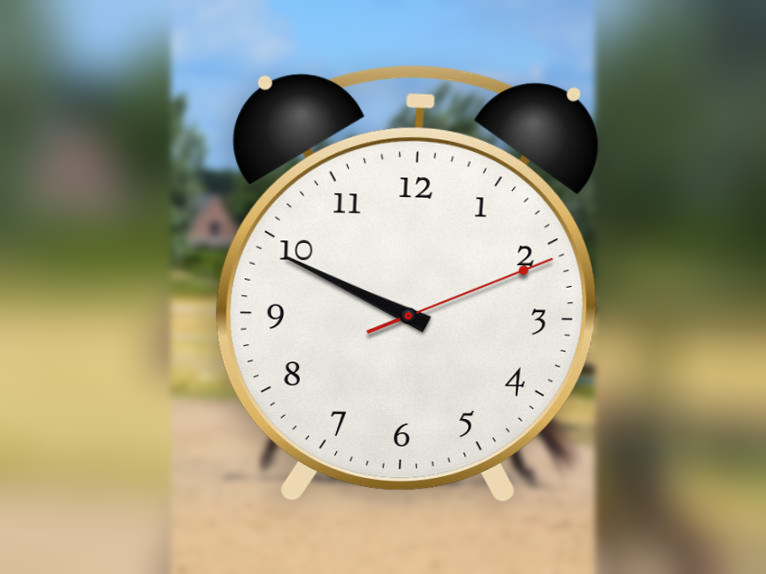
9.49.11
